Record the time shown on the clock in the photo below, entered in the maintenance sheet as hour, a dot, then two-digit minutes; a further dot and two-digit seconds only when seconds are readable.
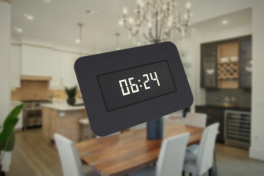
6.24
